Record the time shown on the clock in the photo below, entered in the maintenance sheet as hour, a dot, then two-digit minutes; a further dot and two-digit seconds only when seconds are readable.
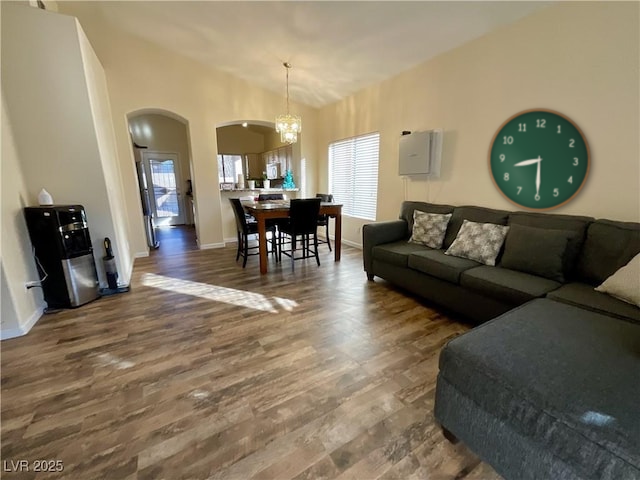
8.30
